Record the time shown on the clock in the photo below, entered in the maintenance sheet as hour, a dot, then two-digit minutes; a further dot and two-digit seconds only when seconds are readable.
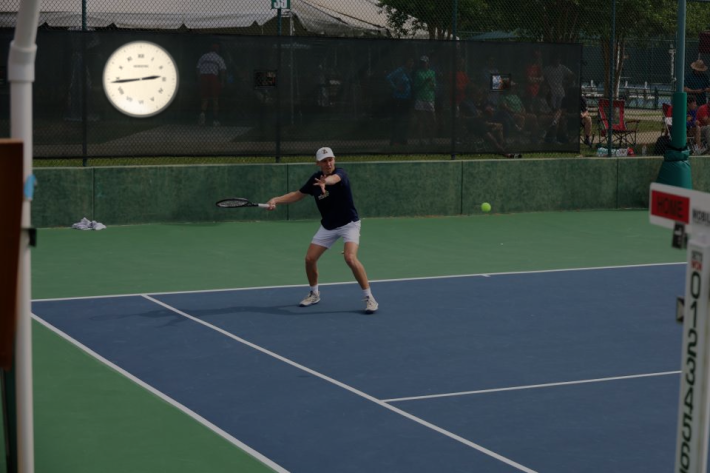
2.44
